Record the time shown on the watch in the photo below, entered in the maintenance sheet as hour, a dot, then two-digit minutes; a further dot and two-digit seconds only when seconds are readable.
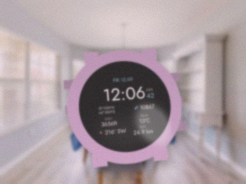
12.06
